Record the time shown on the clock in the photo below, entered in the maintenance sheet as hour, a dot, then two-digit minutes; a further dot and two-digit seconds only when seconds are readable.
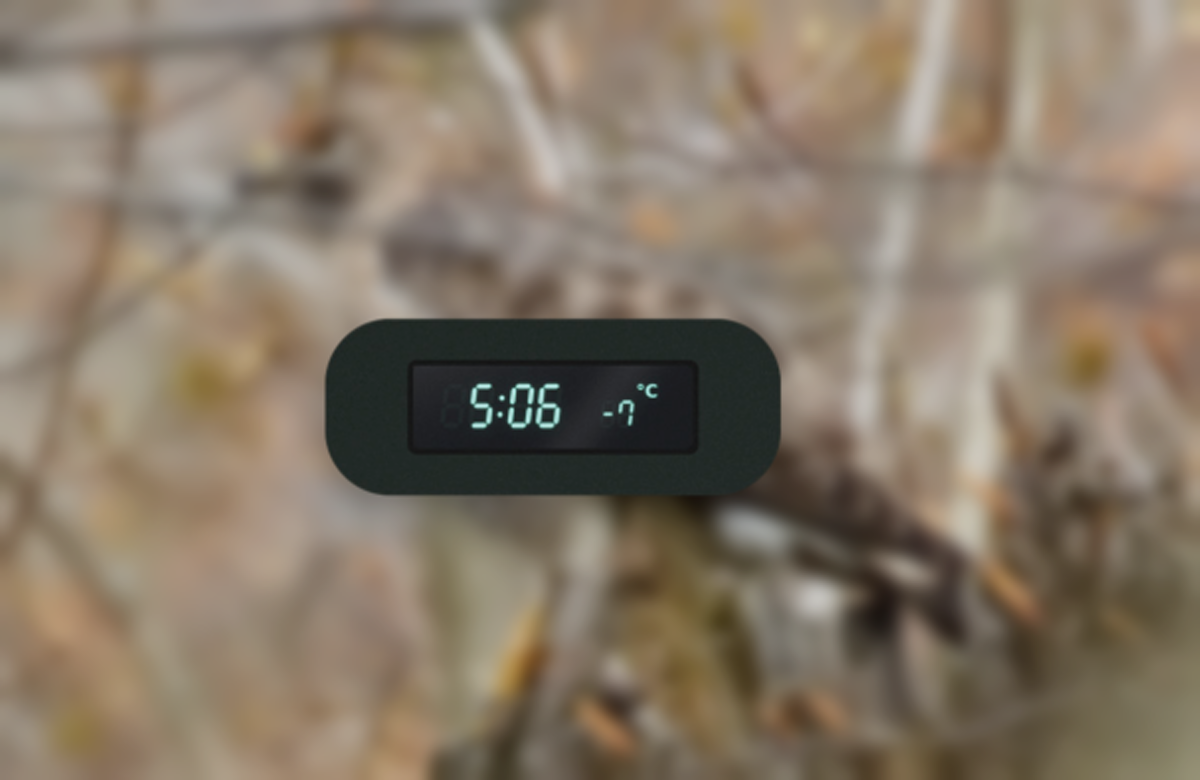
5.06
